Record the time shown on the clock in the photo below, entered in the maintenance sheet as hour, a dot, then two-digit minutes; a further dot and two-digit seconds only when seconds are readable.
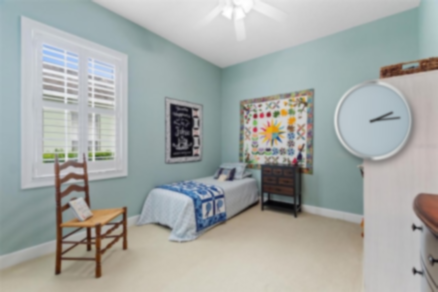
2.14
